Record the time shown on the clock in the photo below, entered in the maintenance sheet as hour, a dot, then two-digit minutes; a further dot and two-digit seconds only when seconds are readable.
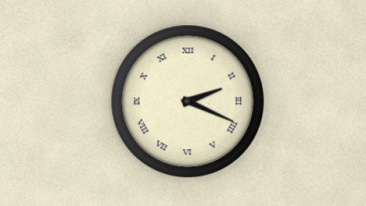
2.19
